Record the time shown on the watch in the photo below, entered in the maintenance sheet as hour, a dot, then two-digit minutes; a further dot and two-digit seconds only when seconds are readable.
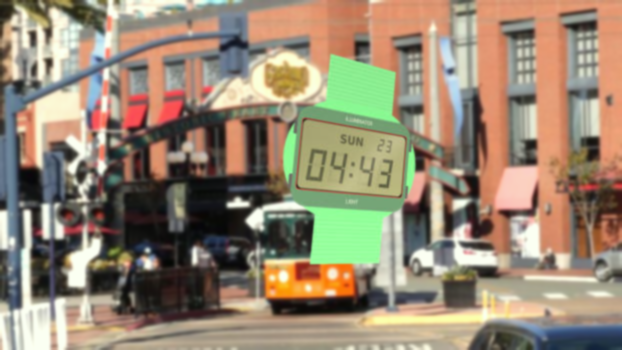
4.43
